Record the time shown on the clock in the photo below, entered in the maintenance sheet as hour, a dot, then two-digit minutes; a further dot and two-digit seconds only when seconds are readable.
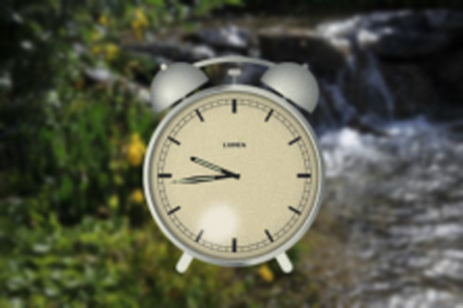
9.44
